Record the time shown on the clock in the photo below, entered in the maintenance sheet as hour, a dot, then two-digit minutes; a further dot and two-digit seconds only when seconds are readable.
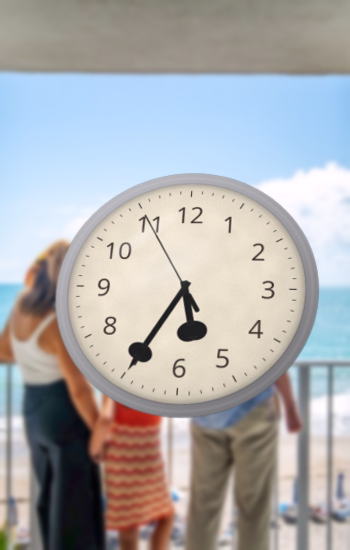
5.34.55
